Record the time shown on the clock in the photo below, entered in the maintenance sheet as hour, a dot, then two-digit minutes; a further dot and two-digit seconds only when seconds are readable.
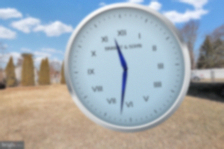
11.32
